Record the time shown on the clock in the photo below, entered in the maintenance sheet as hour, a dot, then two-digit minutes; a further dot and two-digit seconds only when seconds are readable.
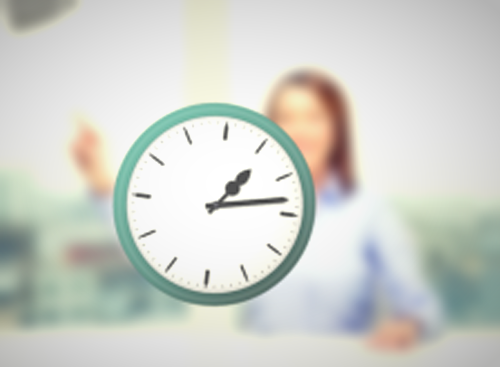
1.13
